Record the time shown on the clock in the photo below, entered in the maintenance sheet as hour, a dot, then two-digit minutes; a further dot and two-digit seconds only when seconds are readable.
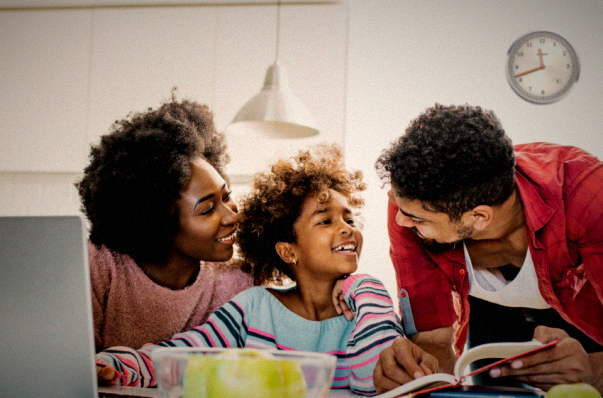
11.42
